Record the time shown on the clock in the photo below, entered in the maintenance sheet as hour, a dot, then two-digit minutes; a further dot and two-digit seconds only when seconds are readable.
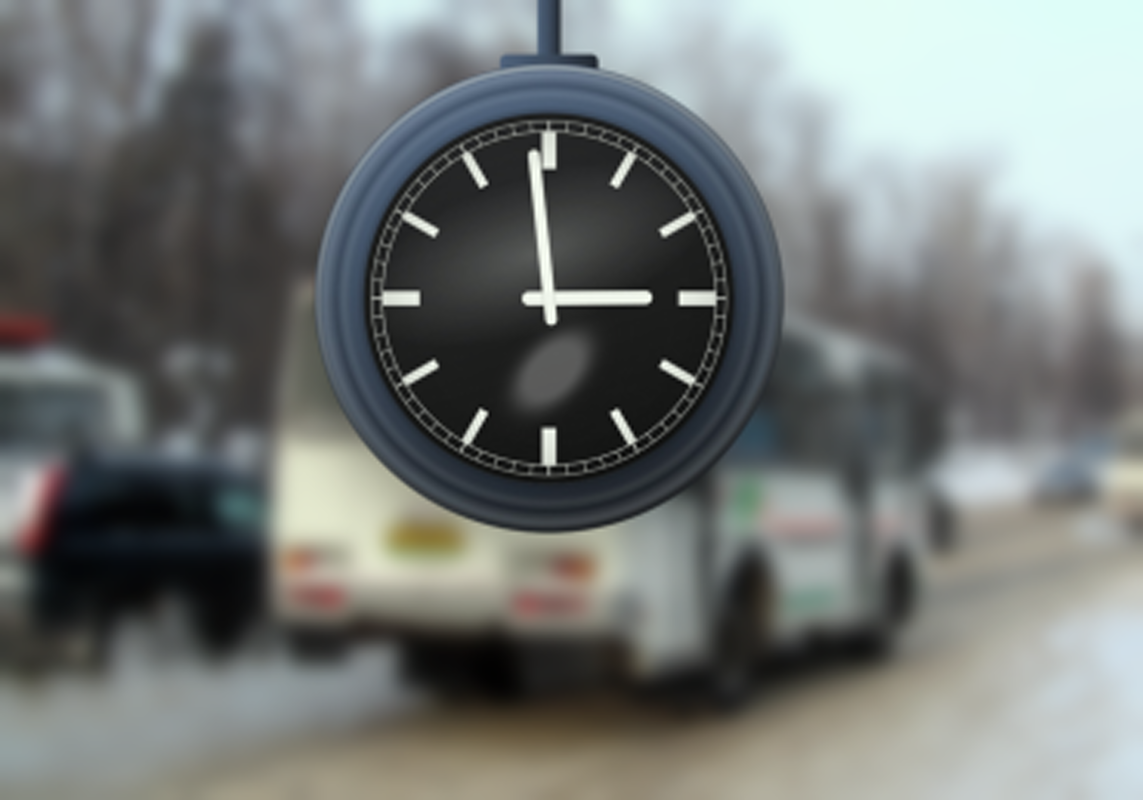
2.59
